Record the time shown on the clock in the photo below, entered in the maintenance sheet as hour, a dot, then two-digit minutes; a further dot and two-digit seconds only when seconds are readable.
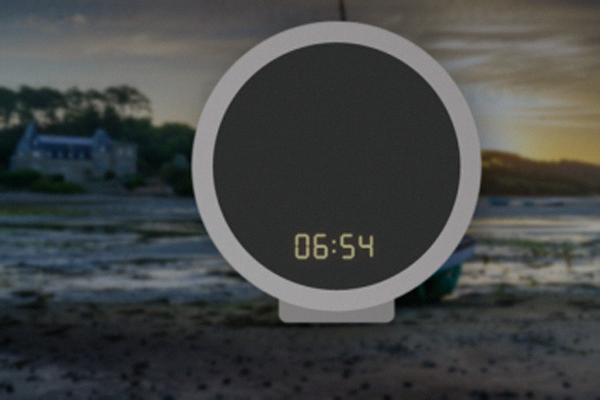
6.54
